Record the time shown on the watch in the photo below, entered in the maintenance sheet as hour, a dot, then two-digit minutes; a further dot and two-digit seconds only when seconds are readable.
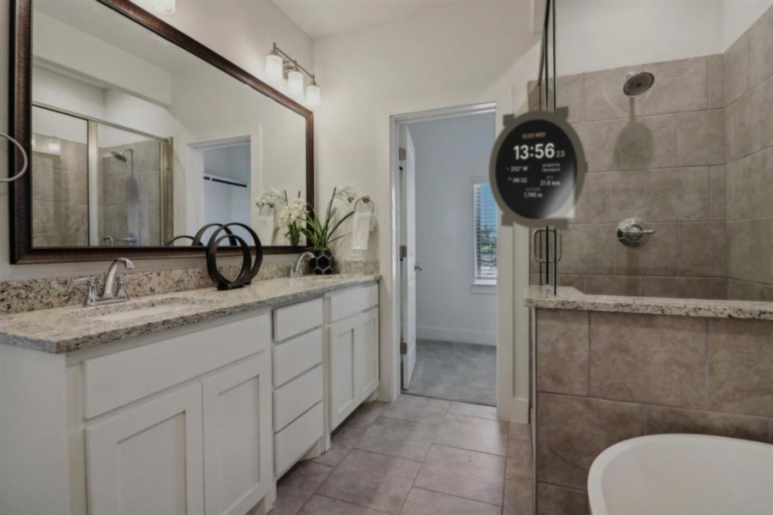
13.56
